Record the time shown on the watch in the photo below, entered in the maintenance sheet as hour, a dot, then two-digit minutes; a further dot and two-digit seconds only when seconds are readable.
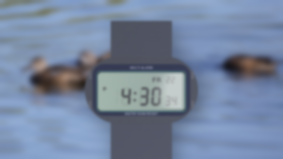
4.30
